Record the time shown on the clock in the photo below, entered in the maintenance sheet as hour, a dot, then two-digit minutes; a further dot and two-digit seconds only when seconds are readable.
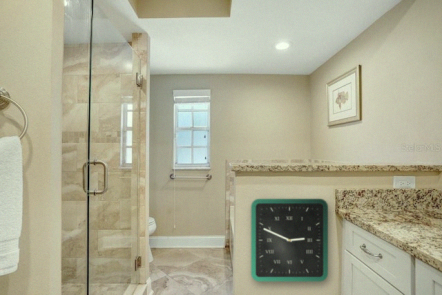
2.49
